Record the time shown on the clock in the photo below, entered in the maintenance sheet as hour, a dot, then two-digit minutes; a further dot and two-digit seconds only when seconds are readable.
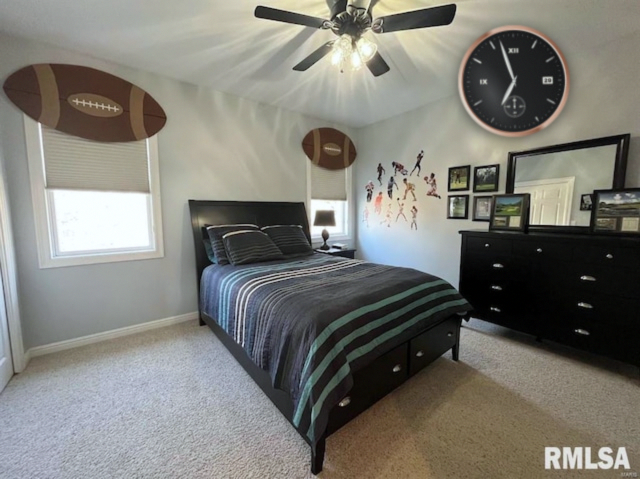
6.57
